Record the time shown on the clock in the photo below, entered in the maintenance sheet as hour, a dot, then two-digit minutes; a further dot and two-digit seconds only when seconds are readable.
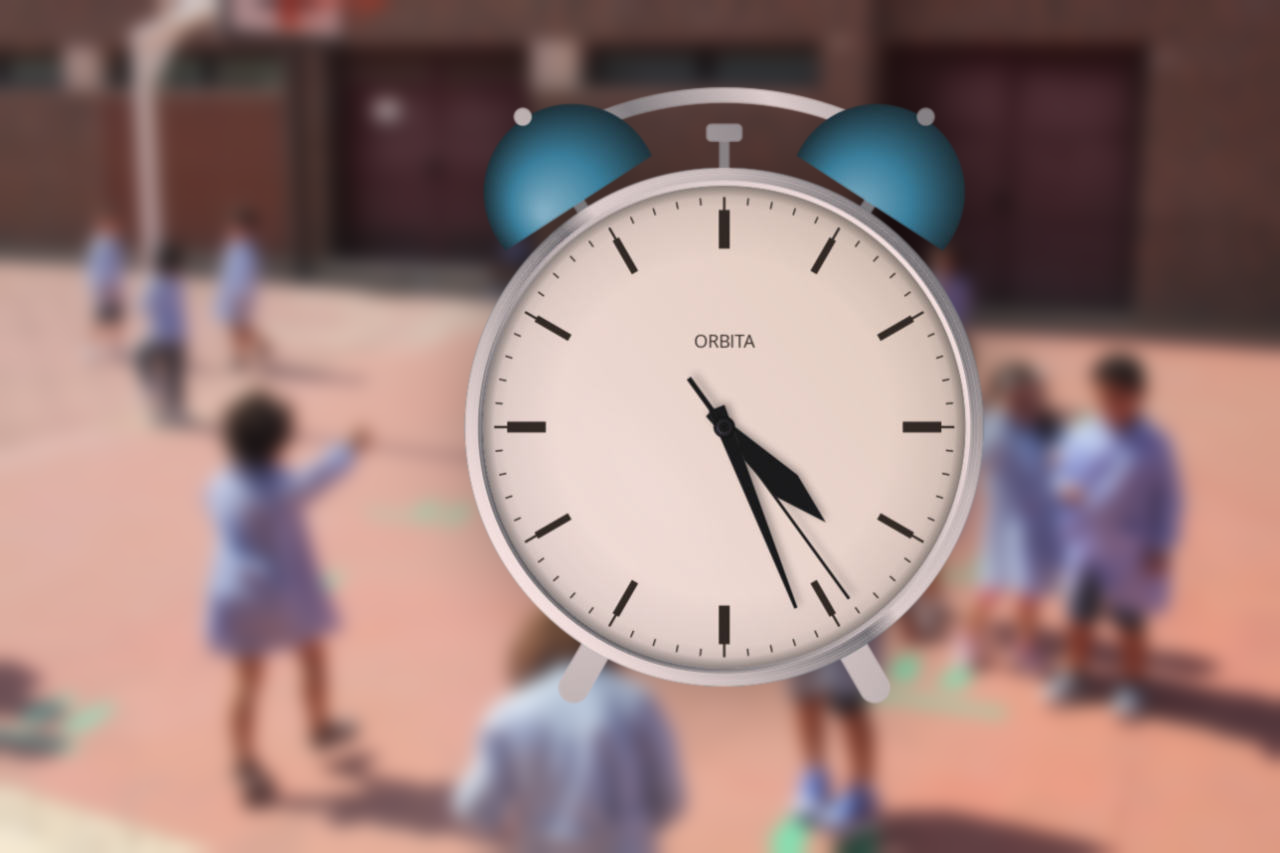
4.26.24
